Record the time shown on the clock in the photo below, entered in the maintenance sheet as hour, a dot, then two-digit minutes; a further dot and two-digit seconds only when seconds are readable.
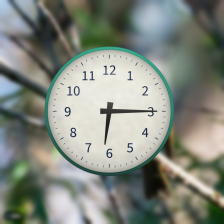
6.15
